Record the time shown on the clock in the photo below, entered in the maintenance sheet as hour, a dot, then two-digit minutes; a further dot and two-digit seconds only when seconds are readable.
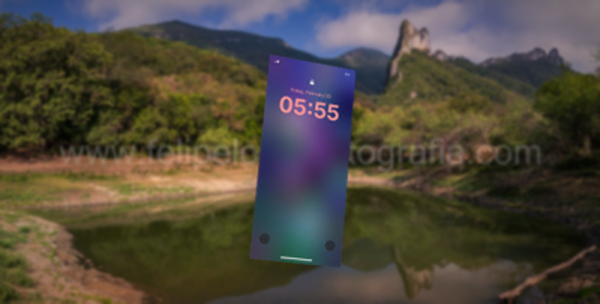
5.55
